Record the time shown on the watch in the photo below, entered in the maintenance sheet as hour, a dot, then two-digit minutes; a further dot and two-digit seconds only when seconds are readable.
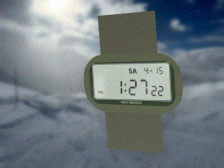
1.27.22
